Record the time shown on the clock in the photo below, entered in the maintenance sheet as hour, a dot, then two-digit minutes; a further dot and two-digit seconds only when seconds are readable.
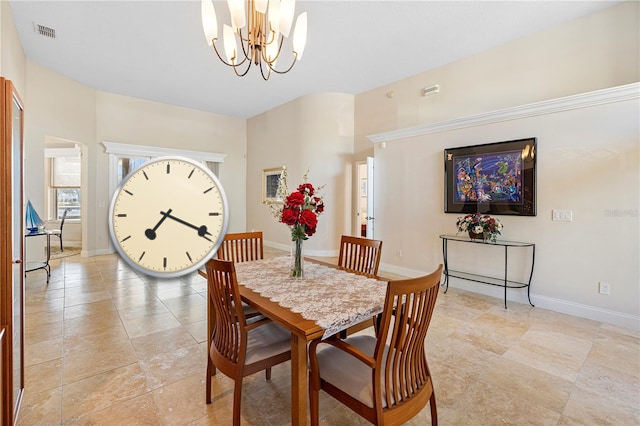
7.19
